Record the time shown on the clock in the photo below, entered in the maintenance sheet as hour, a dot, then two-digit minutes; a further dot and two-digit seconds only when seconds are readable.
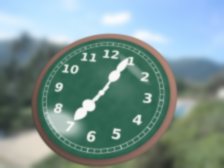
7.04
